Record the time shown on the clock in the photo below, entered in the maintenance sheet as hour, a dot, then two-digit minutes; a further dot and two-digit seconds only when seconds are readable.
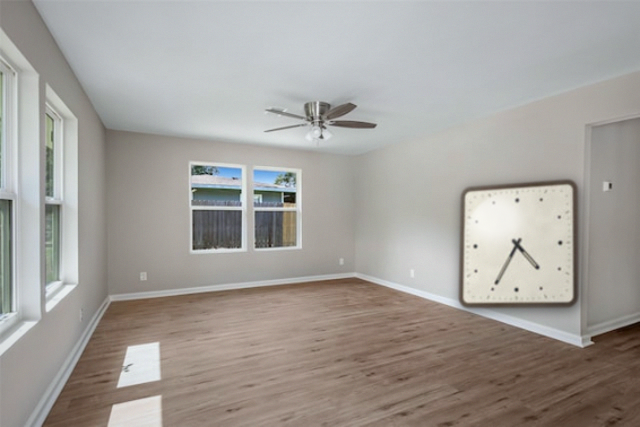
4.35
